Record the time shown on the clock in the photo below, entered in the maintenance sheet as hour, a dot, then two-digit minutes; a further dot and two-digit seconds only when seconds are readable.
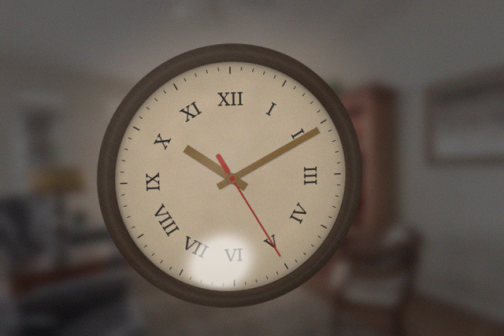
10.10.25
